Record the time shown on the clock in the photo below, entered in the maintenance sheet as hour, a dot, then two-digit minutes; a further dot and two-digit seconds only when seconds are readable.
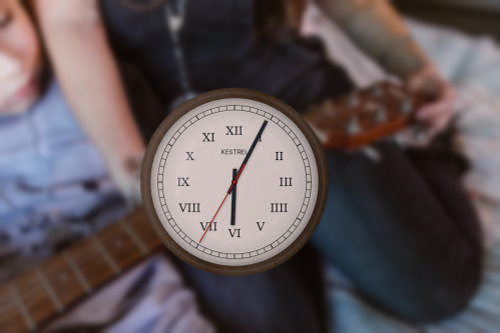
6.04.35
